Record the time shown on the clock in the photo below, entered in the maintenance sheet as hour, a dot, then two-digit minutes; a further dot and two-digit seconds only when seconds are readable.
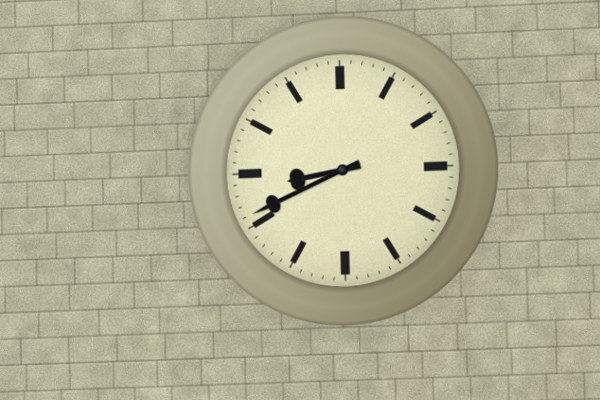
8.41
